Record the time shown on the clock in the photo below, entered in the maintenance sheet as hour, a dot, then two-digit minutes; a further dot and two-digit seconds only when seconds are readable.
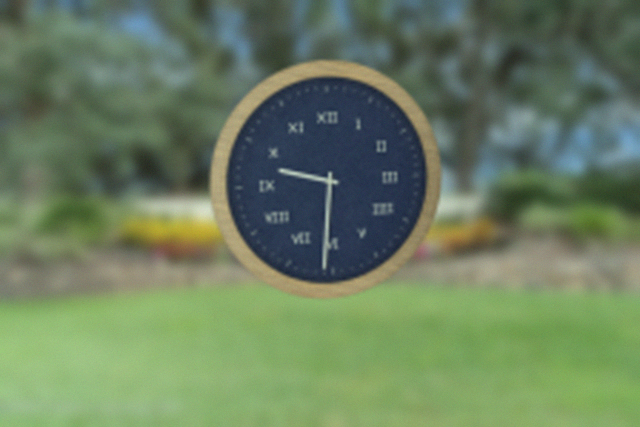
9.31
